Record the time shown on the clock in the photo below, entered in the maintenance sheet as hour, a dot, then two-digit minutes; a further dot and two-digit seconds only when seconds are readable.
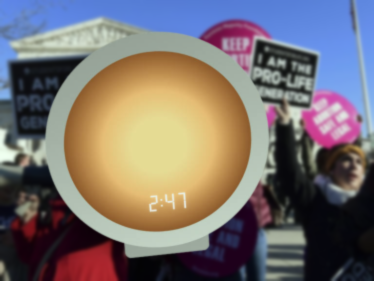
2.47
